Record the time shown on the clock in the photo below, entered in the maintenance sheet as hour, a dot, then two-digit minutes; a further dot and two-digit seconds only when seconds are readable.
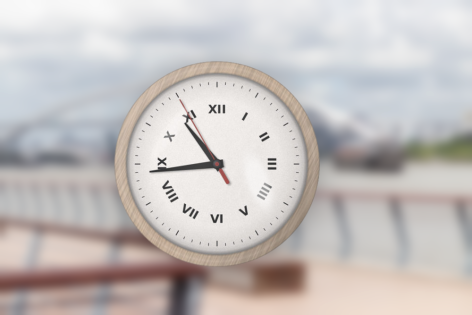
10.43.55
